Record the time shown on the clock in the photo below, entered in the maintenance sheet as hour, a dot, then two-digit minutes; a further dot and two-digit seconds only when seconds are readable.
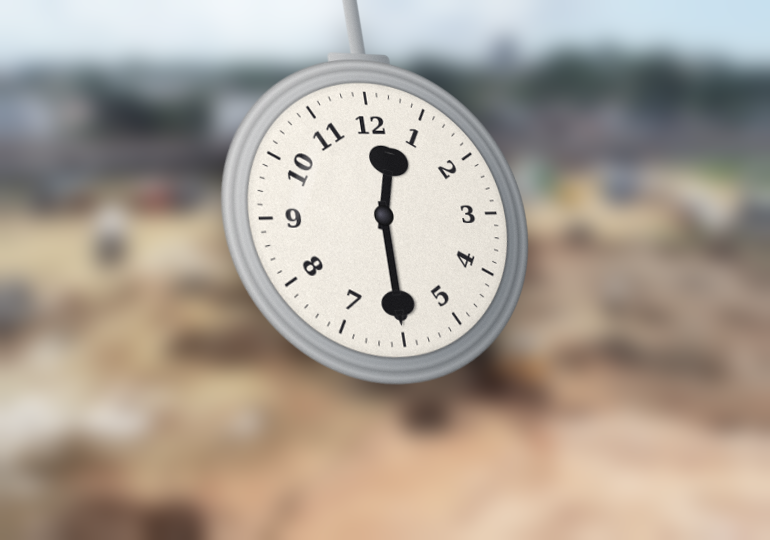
12.30
